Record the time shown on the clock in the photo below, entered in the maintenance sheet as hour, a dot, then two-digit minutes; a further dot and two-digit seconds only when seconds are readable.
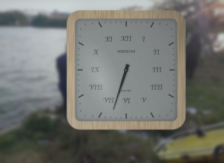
6.33
